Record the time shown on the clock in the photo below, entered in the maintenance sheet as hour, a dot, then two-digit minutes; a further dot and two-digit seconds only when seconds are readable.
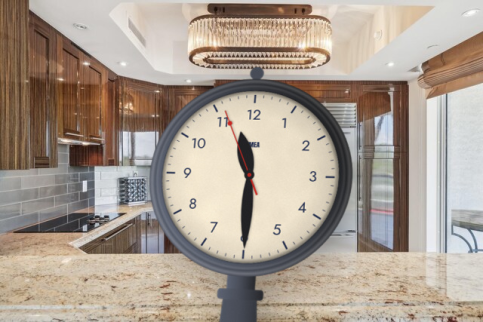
11.29.56
